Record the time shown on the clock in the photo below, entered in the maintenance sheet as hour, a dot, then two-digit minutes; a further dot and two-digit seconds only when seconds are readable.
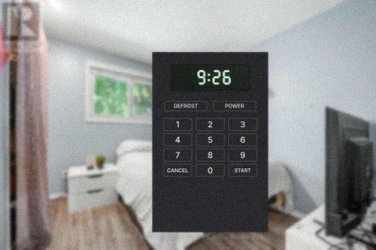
9.26
